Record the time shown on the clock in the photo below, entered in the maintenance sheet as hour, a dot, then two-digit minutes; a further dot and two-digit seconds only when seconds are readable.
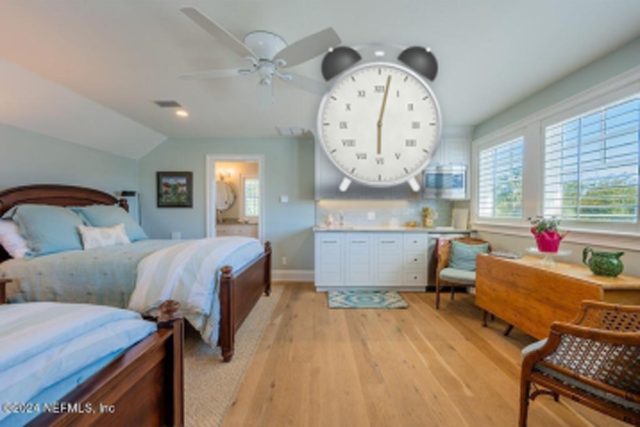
6.02
